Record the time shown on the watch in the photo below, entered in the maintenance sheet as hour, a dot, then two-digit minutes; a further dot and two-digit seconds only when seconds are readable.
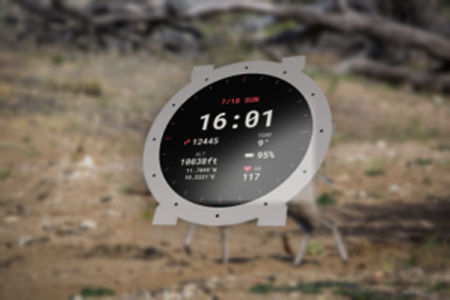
16.01
